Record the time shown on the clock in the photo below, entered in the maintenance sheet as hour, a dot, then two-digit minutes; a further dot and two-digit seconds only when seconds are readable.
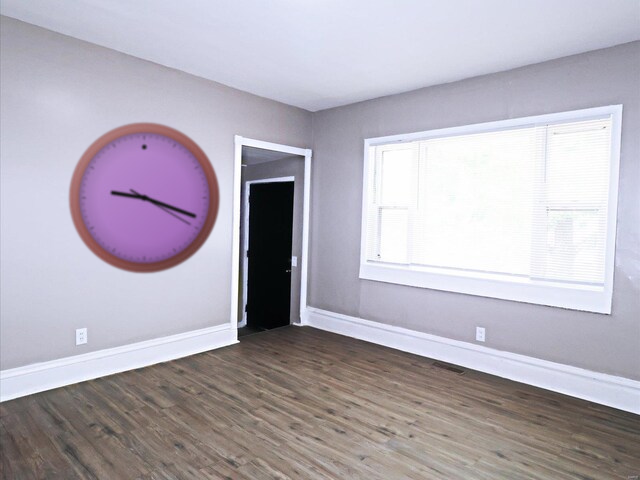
9.18.20
